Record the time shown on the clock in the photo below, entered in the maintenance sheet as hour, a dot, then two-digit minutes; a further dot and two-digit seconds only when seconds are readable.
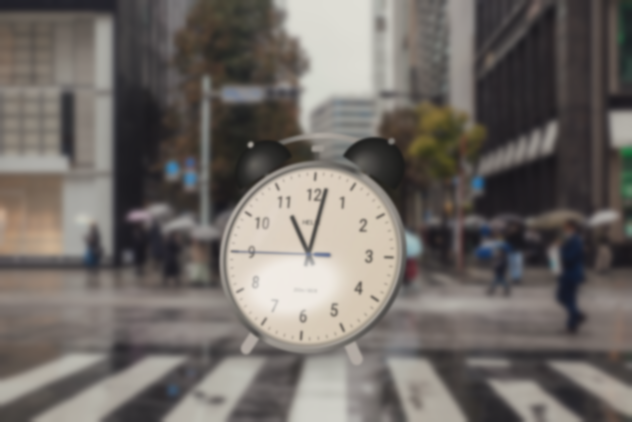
11.01.45
